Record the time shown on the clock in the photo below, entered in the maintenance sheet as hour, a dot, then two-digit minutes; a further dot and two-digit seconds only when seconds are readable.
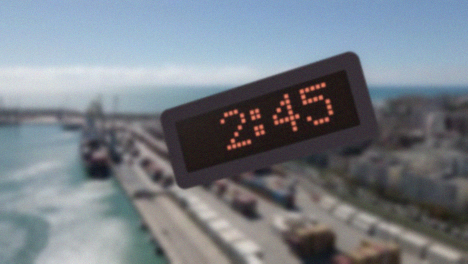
2.45
